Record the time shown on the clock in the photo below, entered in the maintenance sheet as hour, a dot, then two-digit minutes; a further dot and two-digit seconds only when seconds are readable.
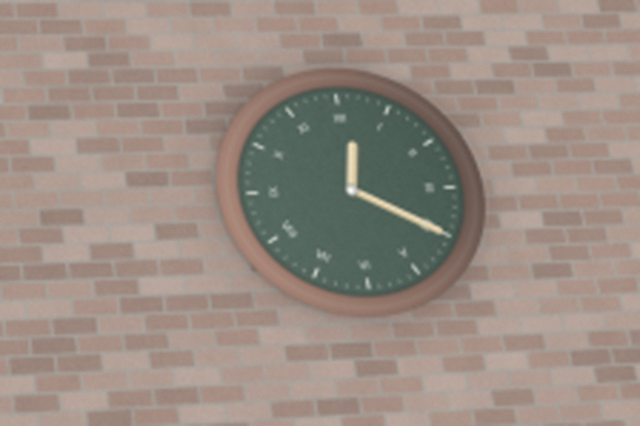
12.20
